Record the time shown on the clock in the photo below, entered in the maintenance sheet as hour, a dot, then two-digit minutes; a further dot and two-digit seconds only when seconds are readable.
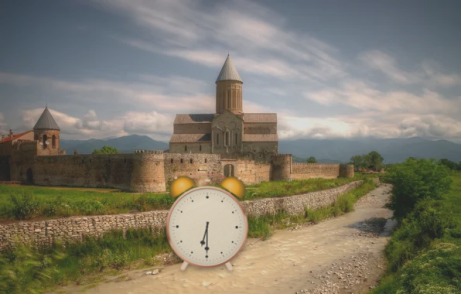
6.30
